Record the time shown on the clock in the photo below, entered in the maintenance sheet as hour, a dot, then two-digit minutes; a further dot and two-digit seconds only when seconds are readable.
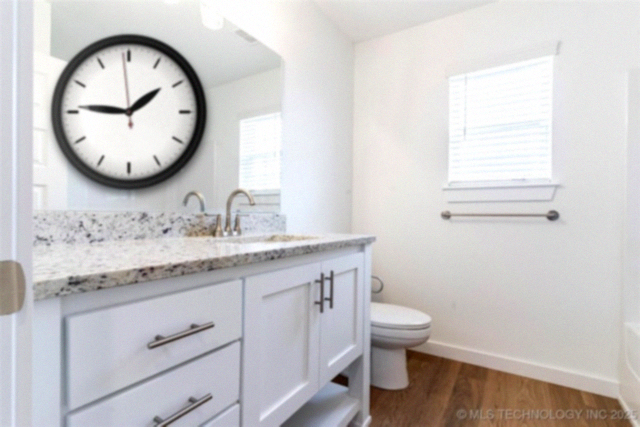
1.45.59
